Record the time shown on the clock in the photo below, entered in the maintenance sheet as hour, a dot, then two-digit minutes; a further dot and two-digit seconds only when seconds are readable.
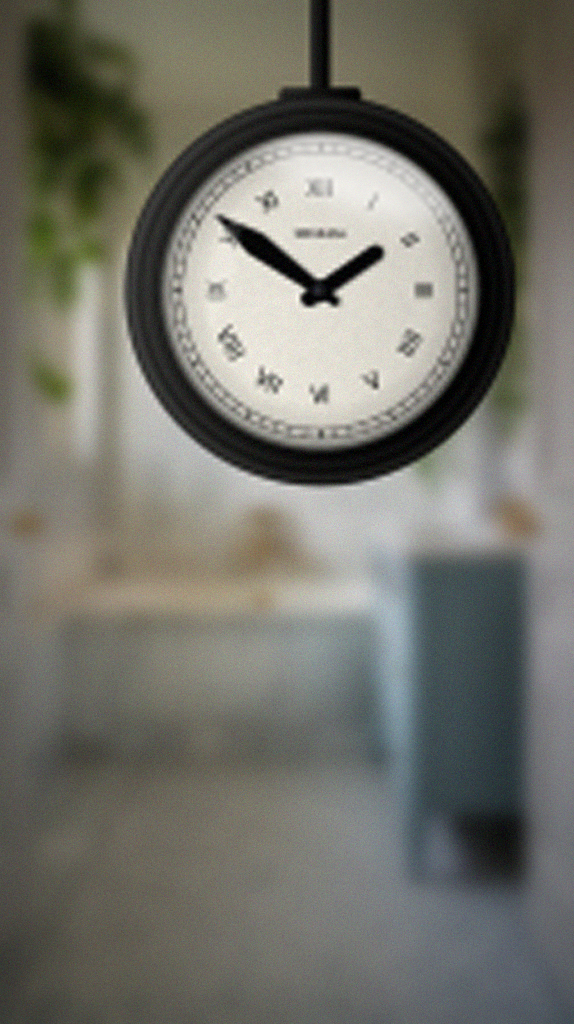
1.51
